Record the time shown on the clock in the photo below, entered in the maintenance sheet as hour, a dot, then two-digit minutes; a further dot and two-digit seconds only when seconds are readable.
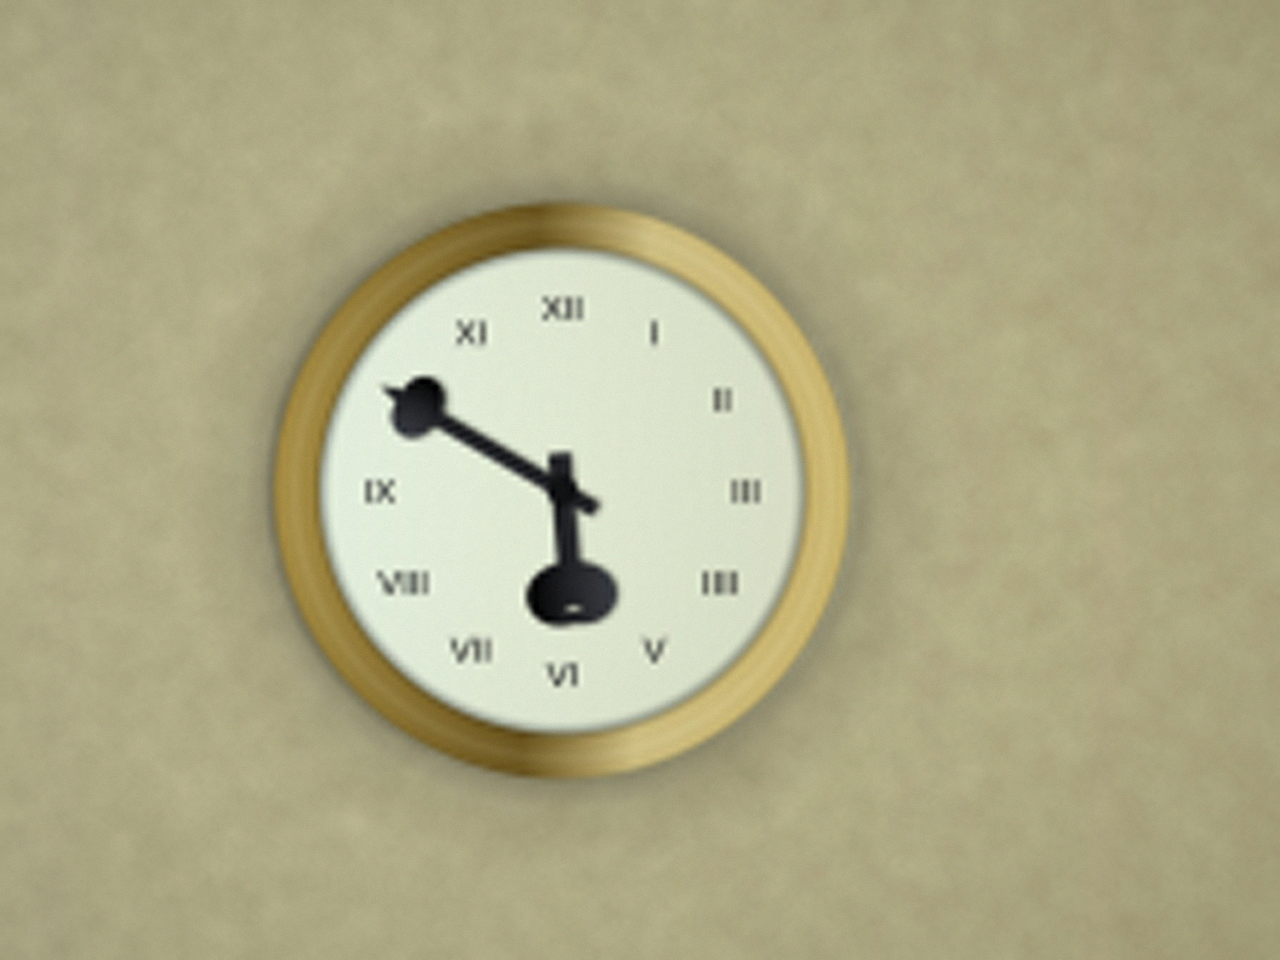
5.50
